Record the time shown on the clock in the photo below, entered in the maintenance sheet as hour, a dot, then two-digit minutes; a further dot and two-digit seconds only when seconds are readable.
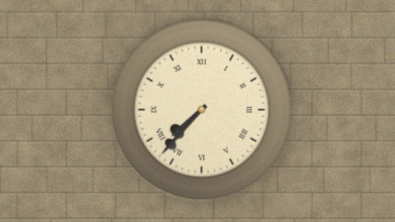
7.37
